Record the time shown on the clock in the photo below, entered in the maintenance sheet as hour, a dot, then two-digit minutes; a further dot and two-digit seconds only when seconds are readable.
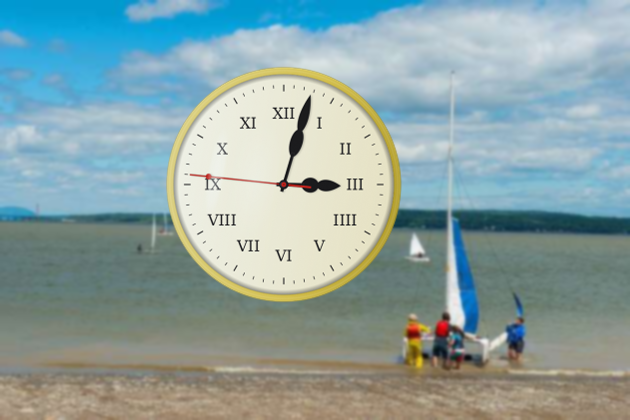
3.02.46
